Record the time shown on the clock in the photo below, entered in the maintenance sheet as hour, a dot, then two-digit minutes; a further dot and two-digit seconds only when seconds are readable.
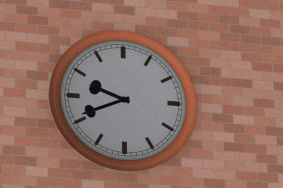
9.41
